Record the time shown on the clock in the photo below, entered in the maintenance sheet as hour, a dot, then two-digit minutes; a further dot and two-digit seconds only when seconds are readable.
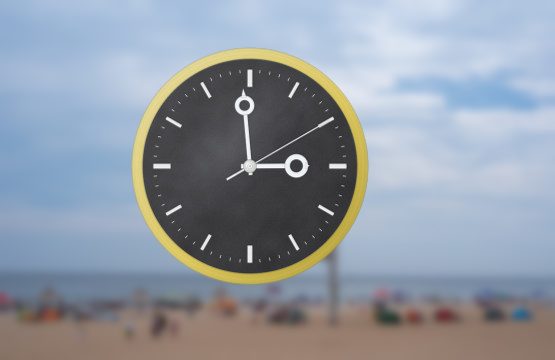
2.59.10
